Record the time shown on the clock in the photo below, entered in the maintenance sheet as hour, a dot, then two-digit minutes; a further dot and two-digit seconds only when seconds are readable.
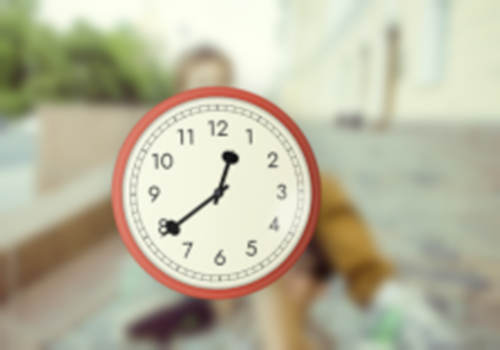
12.39
